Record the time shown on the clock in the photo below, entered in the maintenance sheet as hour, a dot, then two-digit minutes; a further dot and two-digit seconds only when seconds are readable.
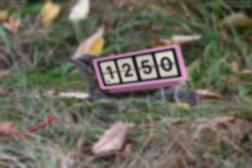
12.50
